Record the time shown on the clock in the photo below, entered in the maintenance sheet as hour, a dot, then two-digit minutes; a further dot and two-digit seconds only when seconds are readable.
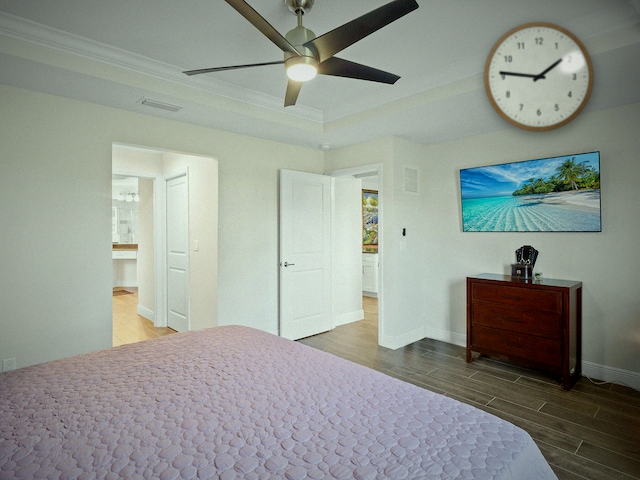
1.46
